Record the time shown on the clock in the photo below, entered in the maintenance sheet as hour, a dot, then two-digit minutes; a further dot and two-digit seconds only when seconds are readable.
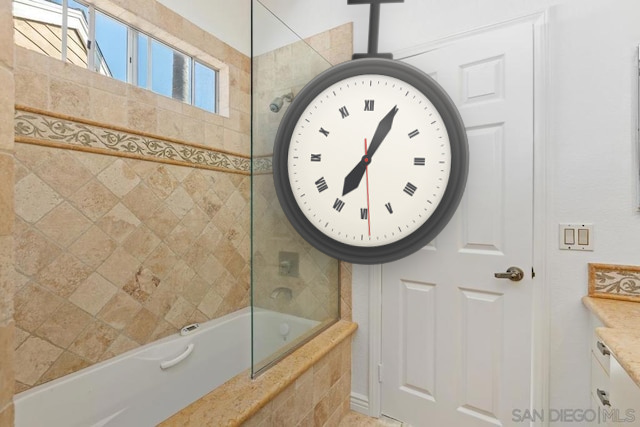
7.04.29
